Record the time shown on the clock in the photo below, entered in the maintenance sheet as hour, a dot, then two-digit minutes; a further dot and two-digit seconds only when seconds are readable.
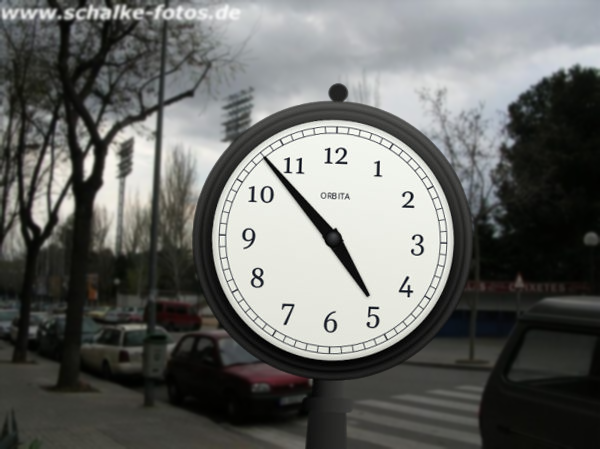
4.53
